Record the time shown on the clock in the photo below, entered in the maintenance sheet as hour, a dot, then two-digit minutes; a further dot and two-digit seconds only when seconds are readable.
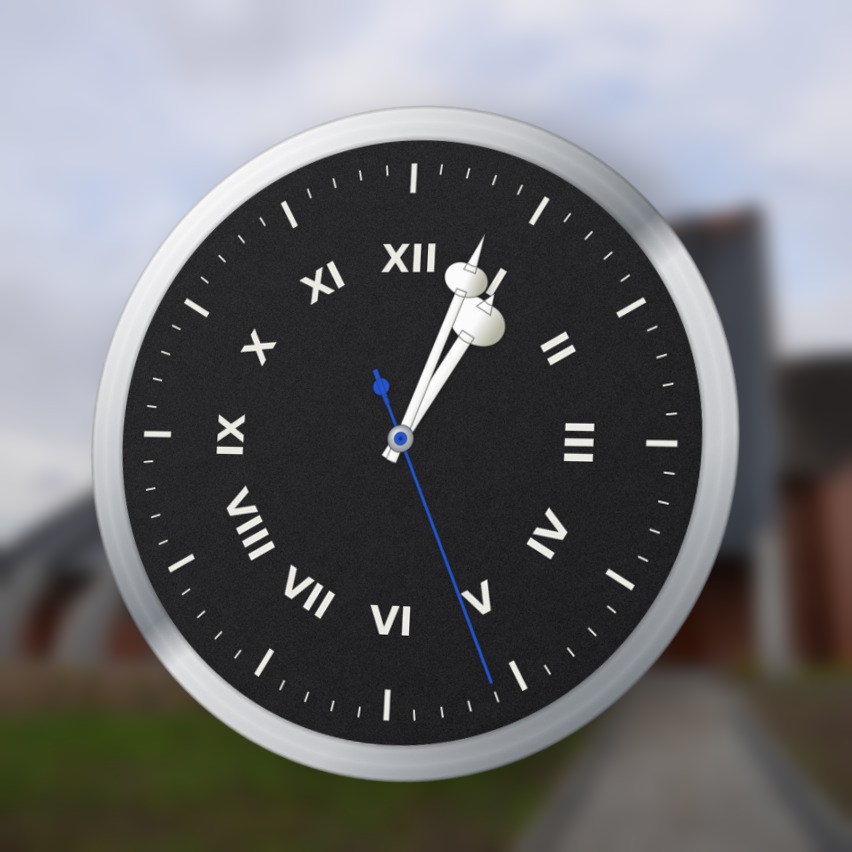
1.03.26
